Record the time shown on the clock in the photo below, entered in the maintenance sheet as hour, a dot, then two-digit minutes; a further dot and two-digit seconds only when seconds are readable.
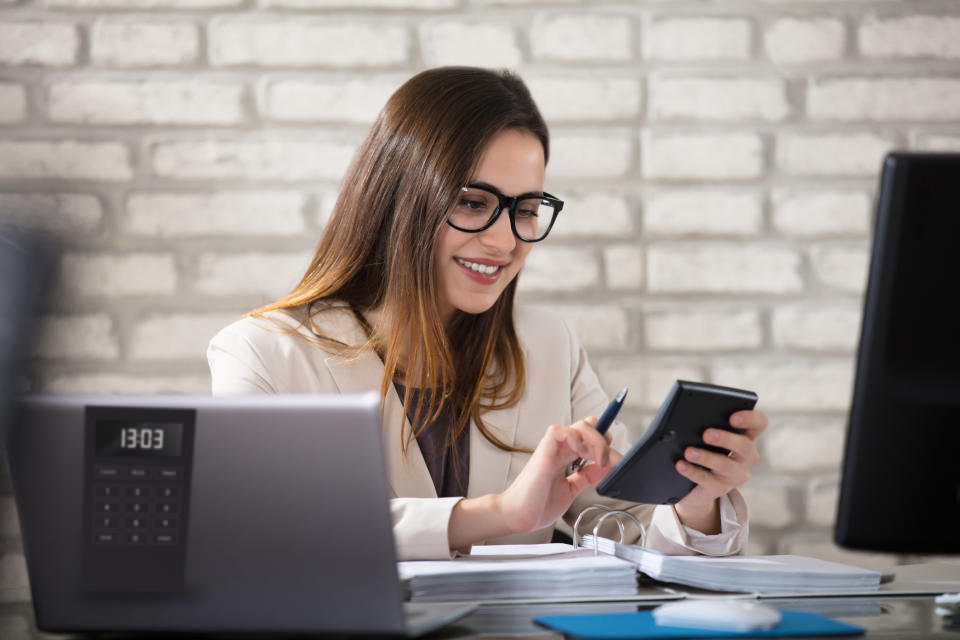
13.03
